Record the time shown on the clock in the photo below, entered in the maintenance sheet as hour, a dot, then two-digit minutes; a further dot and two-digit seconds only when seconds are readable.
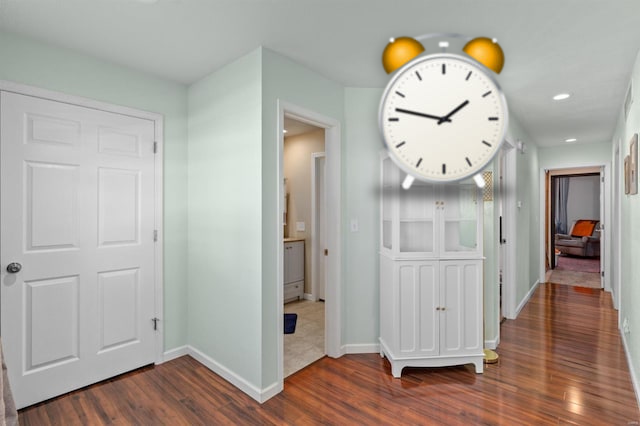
1.47
